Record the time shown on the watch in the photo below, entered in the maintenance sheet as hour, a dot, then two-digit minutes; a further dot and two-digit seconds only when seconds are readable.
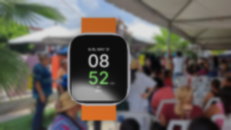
8.52
